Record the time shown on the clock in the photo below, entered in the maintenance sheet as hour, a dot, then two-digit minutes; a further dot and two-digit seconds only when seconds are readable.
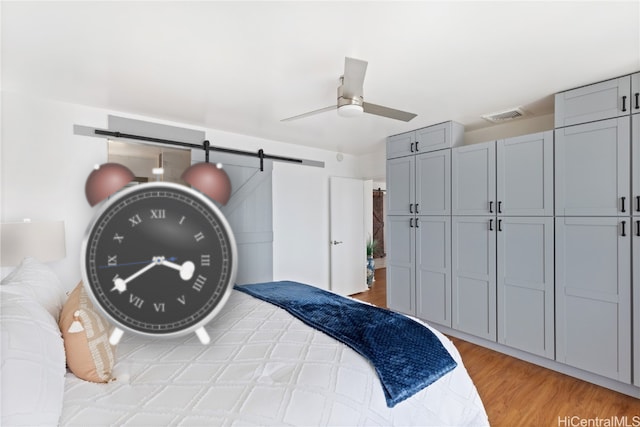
3.39.44
